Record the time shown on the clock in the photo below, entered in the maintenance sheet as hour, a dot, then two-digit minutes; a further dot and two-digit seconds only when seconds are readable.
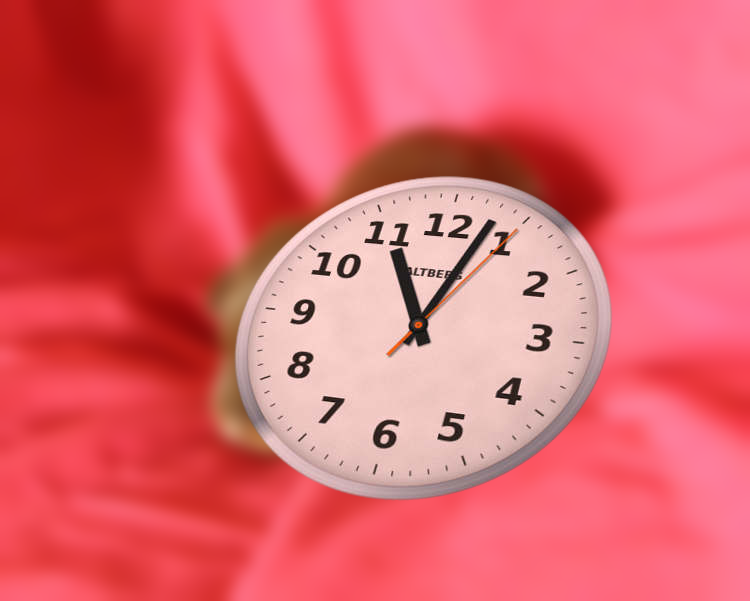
11.03.05
